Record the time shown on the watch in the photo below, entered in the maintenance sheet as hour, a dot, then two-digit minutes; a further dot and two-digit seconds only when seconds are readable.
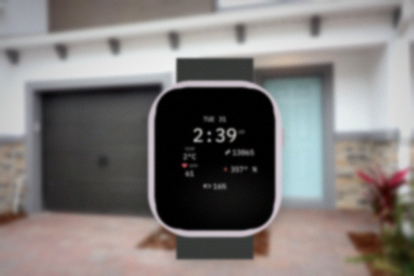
2.39
